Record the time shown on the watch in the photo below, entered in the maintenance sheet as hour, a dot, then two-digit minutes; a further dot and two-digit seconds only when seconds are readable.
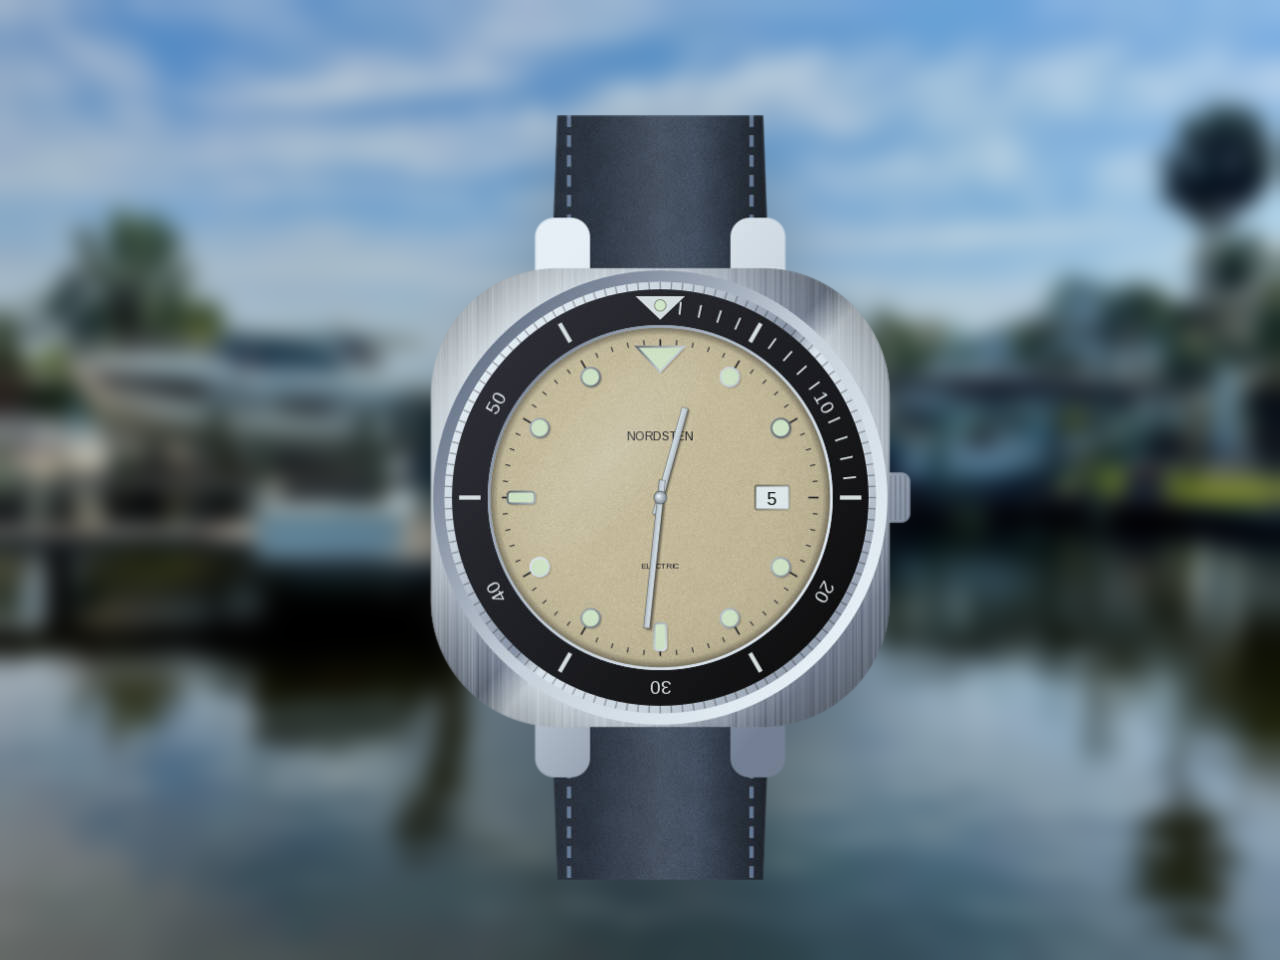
12.31
